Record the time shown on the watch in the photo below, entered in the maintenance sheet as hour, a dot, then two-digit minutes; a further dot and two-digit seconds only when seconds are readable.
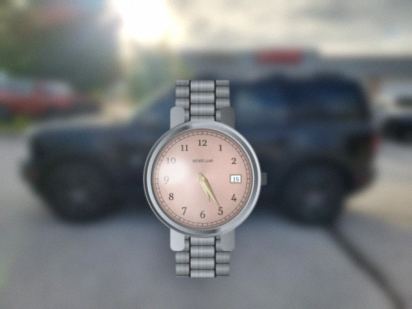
5.25
